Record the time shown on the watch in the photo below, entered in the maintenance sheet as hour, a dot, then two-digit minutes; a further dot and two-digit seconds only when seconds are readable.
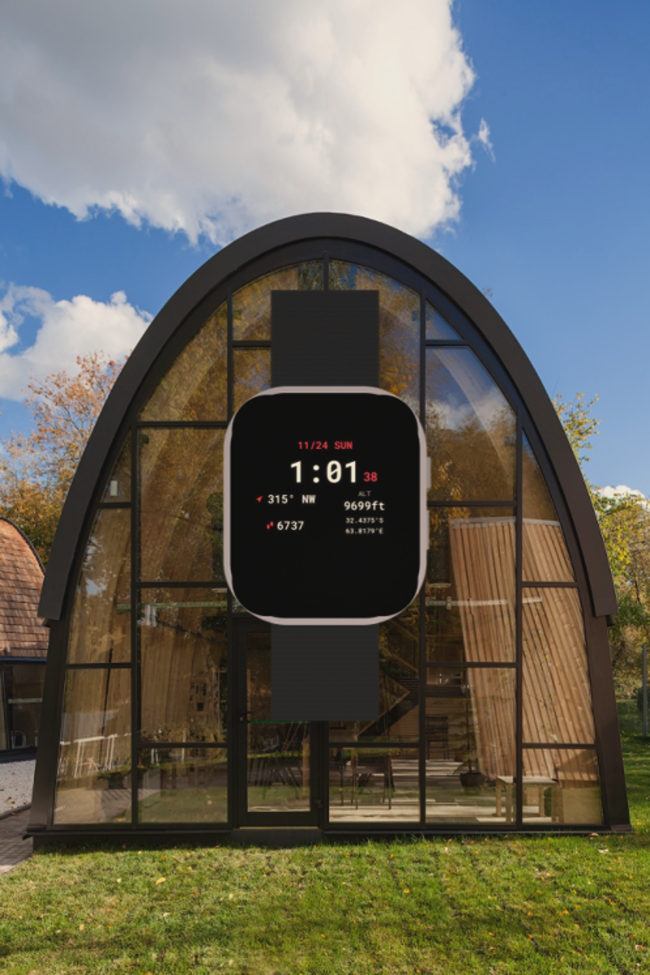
1.01.38
